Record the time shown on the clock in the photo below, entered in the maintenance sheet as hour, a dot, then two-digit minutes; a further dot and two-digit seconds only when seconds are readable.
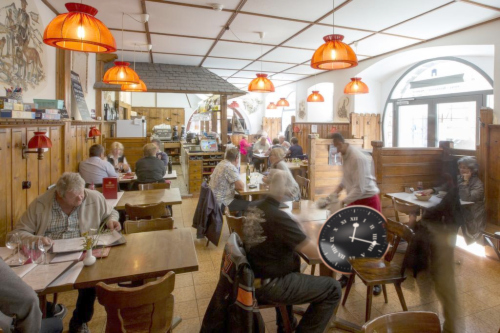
12.18
